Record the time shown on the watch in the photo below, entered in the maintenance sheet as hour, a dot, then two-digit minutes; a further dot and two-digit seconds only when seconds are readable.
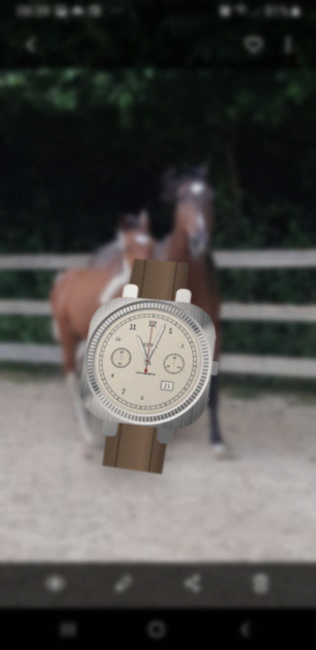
11.03
